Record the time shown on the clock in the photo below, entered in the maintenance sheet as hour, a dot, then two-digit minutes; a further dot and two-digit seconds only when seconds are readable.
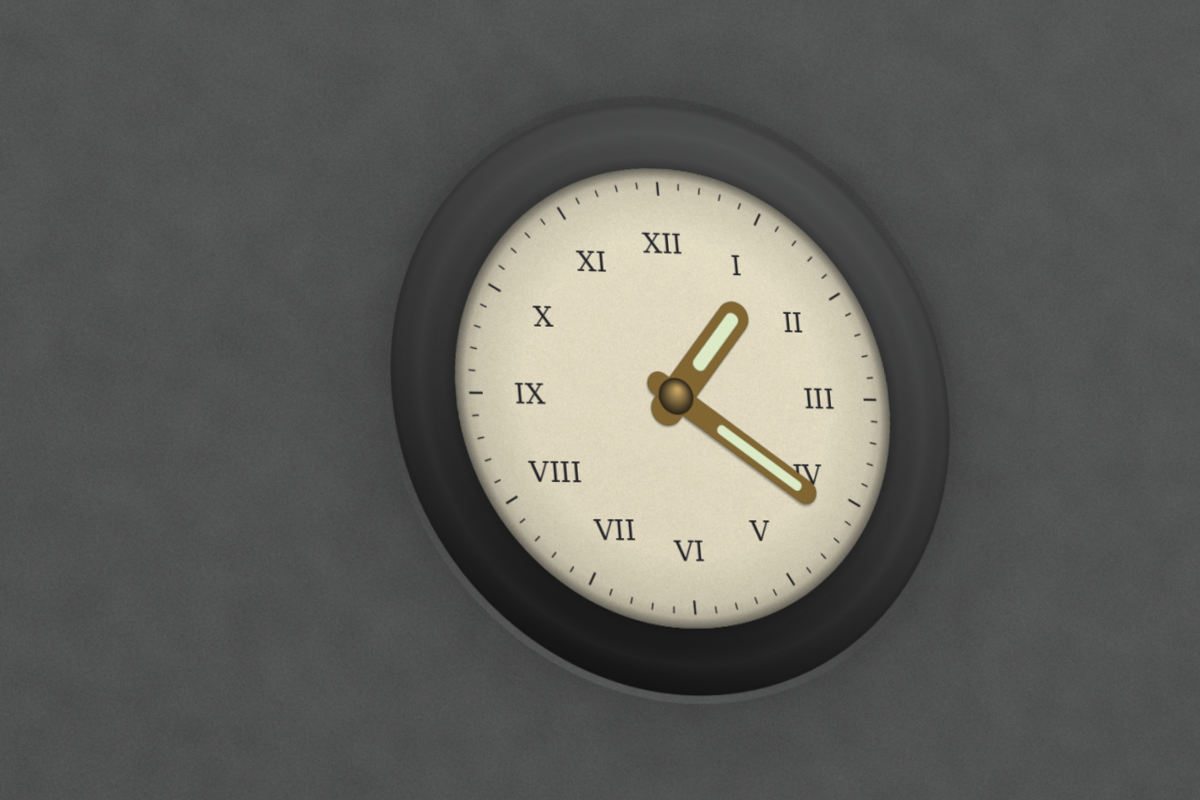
1.21
